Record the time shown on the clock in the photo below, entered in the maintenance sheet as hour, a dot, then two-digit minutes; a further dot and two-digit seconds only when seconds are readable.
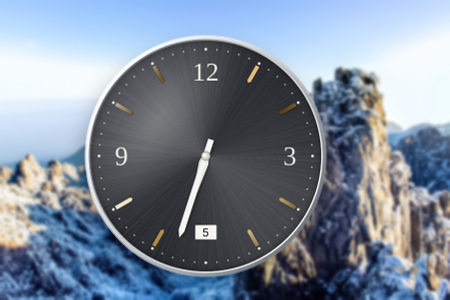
6.33
